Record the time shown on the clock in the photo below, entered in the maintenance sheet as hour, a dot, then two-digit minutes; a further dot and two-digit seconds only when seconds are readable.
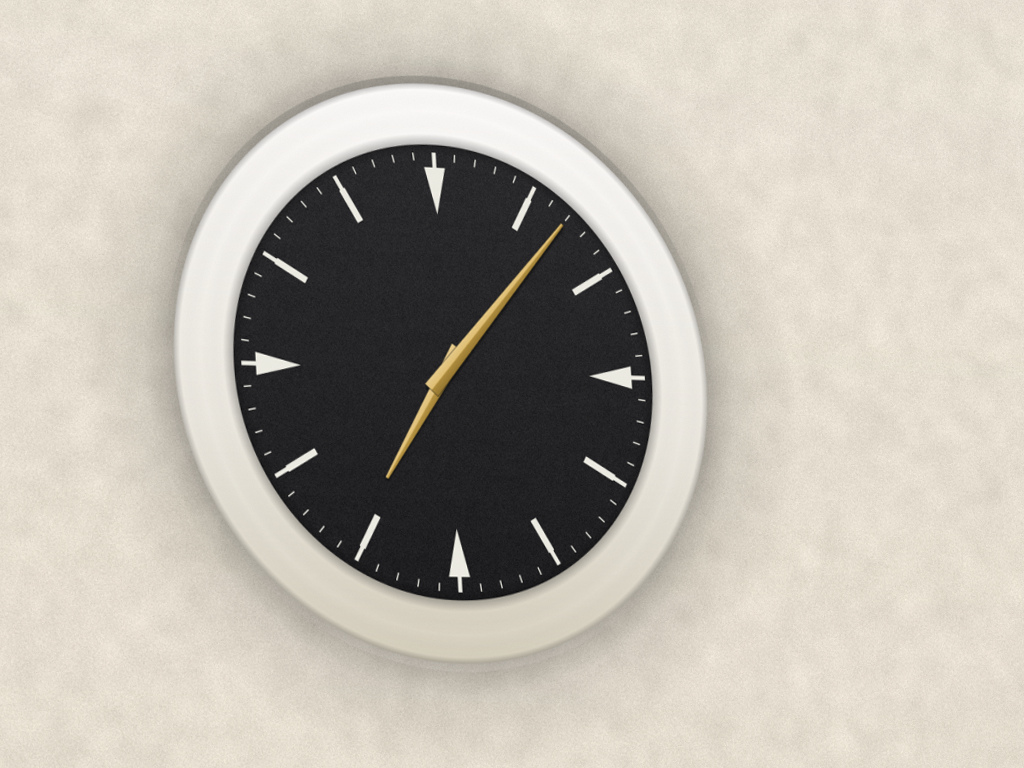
7.07
